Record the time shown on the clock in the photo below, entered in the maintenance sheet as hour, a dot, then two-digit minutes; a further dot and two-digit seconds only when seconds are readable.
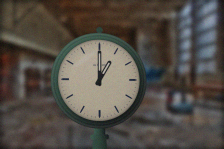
1.00
